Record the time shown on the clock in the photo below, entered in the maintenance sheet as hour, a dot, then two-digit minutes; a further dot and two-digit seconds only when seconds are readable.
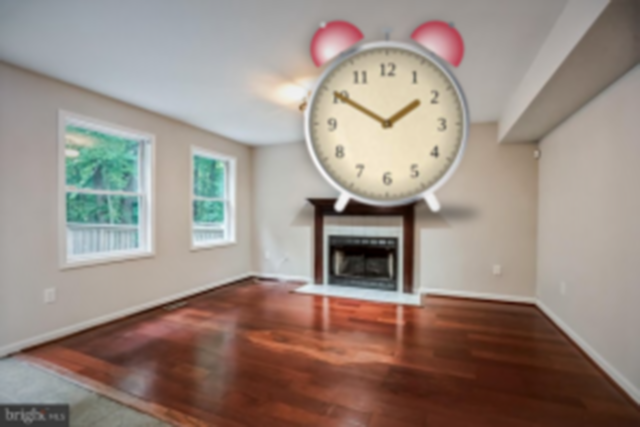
1.50
